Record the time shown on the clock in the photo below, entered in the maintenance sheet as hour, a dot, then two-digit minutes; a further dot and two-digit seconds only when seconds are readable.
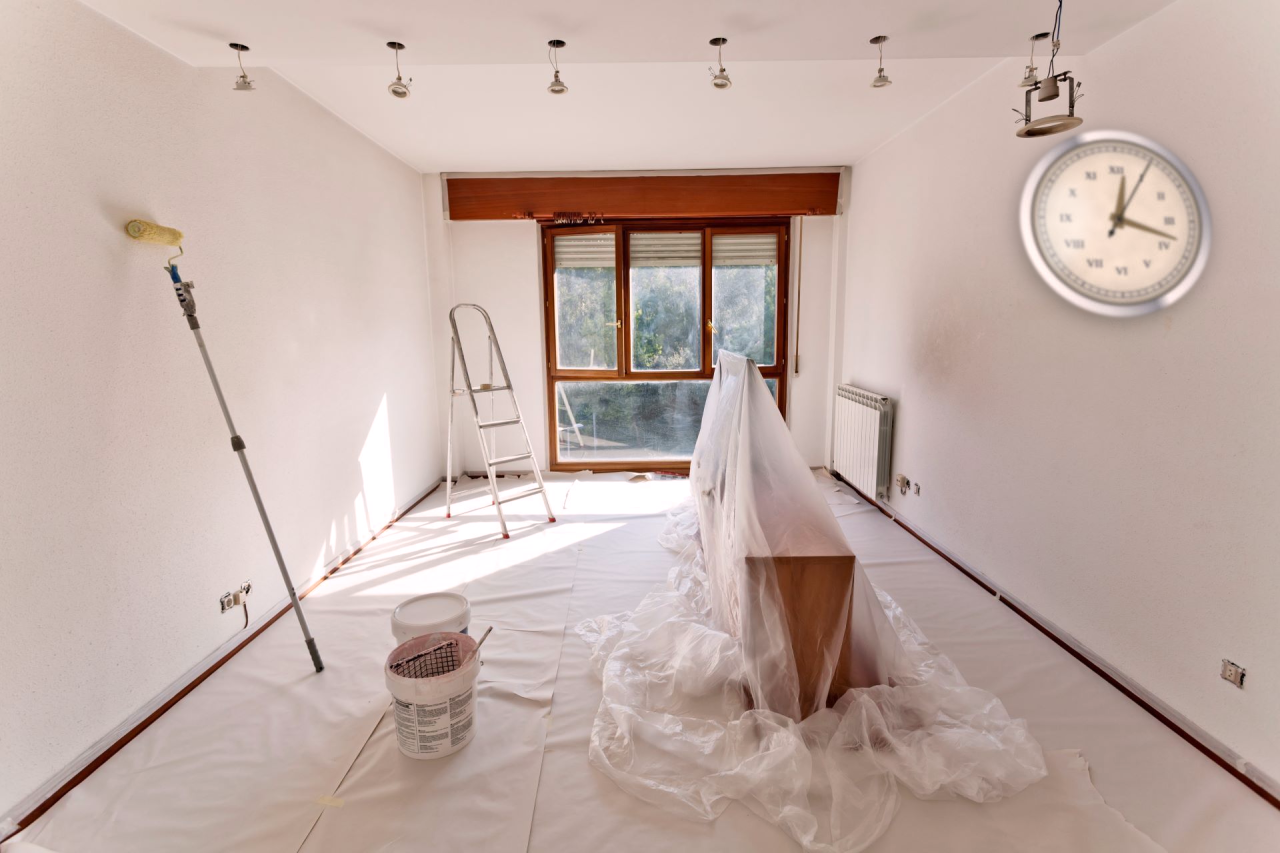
12.18.05
